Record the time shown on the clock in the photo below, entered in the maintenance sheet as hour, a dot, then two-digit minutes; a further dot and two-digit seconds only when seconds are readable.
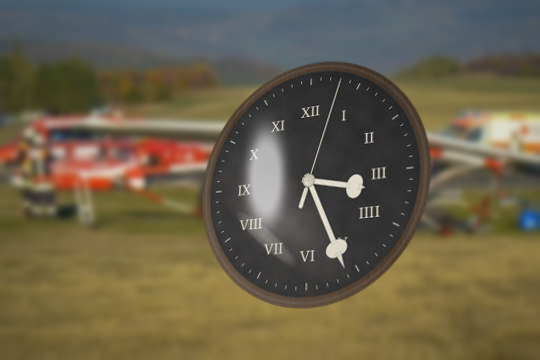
3.26.03
